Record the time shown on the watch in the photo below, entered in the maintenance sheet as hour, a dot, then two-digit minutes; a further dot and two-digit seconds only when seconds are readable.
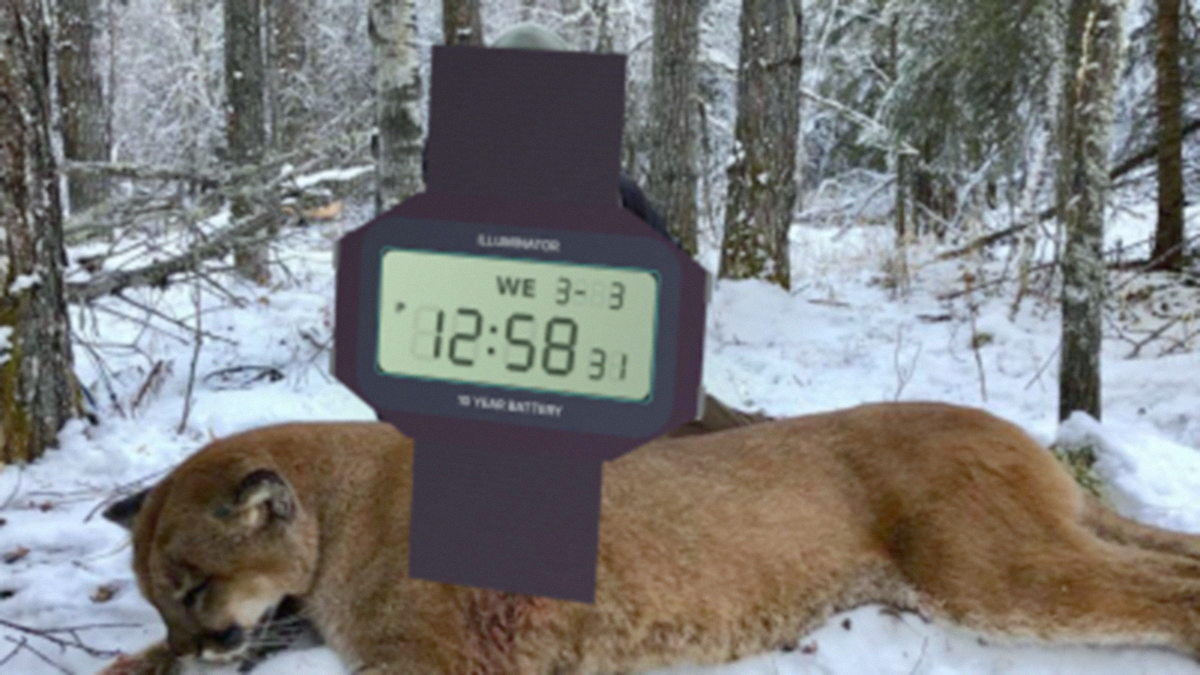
12.58.31
